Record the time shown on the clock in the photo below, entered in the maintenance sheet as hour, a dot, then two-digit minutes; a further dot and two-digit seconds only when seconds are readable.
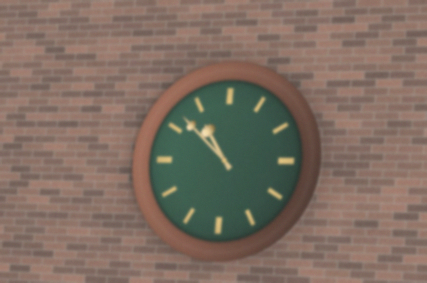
10.52
